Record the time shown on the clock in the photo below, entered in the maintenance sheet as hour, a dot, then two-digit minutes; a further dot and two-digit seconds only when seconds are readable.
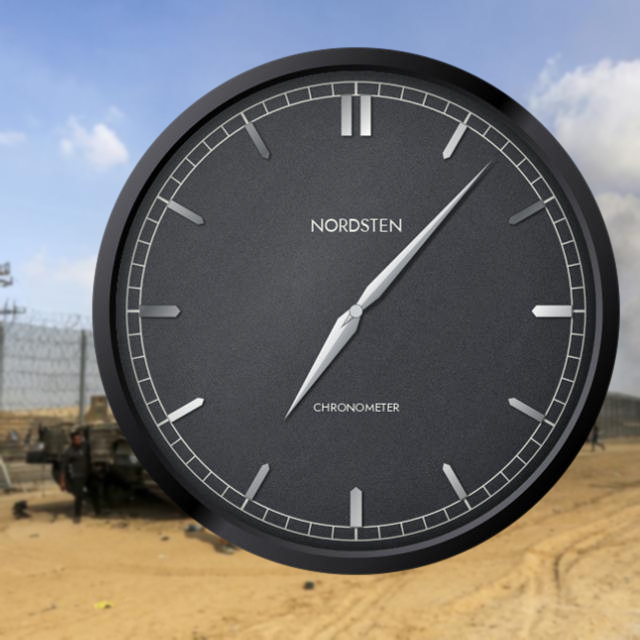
7.07
